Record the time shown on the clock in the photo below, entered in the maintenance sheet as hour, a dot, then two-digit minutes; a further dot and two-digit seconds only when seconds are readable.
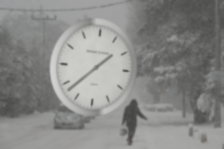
1.38
